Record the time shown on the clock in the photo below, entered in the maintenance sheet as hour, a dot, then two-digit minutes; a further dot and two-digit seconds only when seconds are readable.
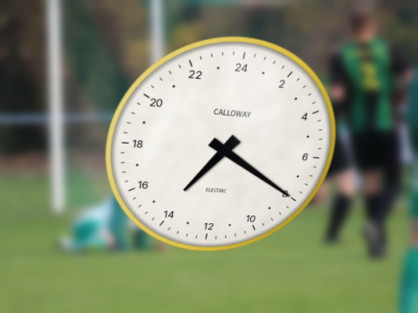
14.20
